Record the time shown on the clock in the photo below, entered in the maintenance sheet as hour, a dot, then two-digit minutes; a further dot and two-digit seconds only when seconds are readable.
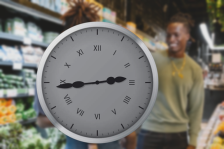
2.44
